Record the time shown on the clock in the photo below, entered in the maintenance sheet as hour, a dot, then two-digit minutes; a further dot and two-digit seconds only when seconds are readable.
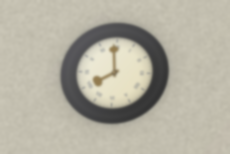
7.59
